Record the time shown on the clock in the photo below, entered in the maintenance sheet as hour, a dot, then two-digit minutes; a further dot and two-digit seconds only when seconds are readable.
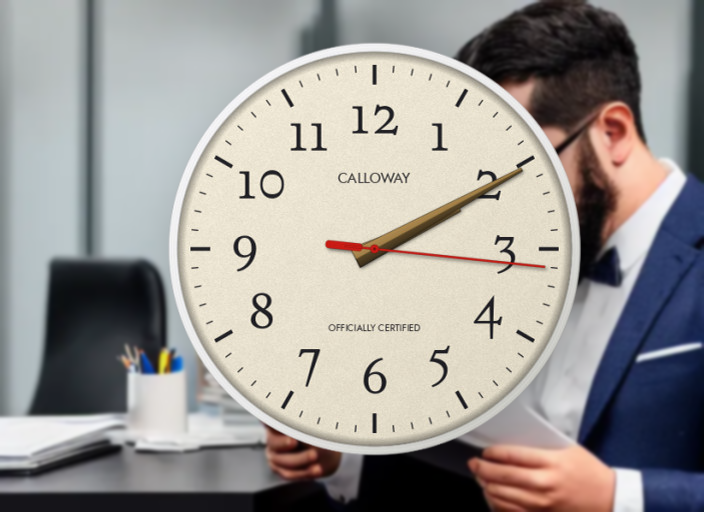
2.10.16
